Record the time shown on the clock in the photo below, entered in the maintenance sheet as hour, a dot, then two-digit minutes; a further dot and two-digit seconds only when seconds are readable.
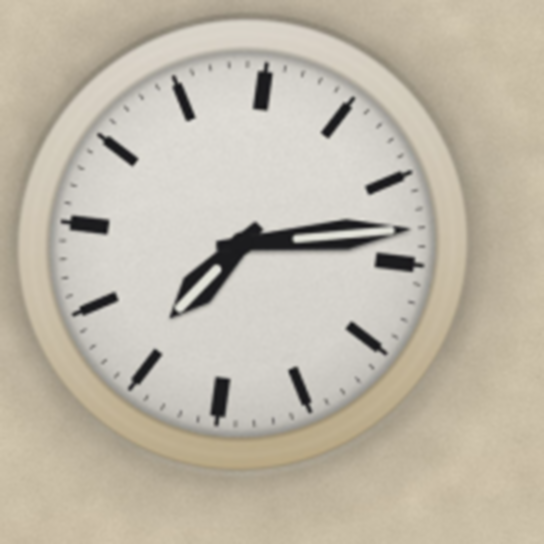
7.13
